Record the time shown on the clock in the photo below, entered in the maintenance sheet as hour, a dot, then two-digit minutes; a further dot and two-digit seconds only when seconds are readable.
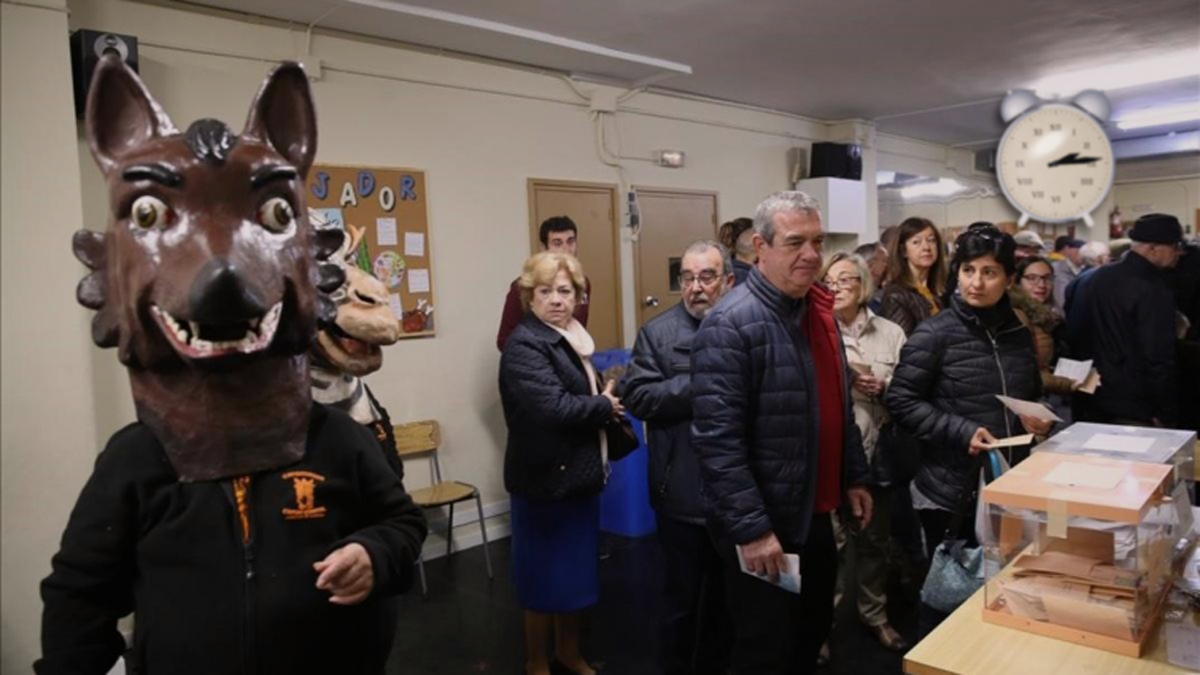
2.14
